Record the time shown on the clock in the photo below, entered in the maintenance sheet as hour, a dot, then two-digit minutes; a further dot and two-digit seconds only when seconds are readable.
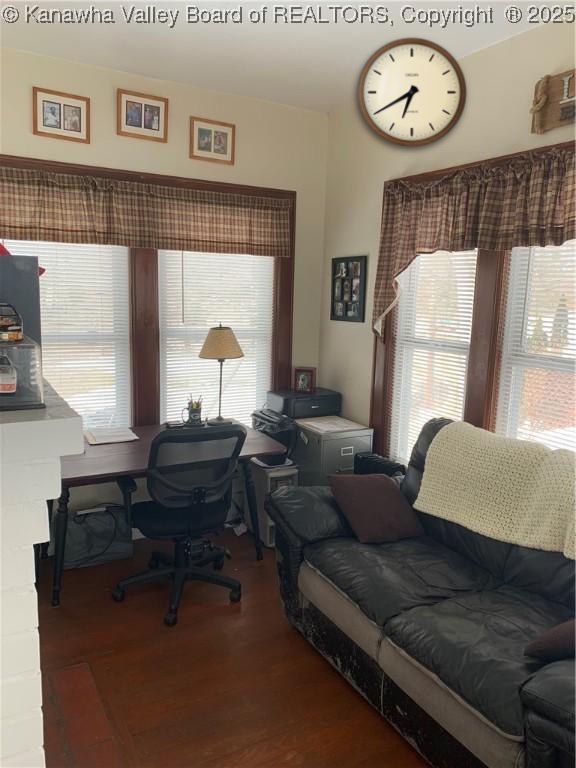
6.40
